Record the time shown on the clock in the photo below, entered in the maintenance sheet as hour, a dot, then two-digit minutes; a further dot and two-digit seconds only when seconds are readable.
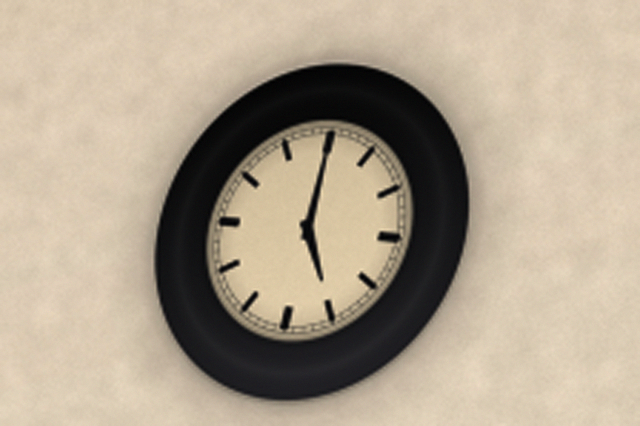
5.00
